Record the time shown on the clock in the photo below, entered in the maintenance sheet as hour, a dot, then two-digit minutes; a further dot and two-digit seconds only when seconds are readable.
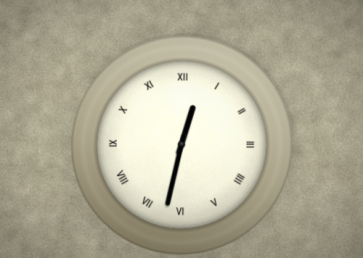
12.32
